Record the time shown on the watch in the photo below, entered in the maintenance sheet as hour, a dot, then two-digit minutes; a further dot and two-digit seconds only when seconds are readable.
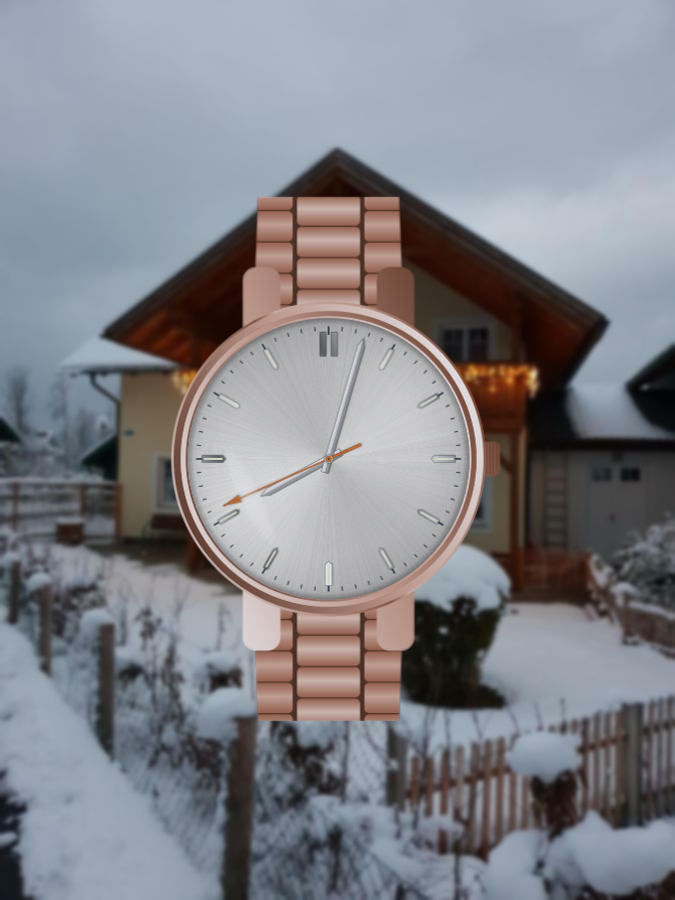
8.02.41
